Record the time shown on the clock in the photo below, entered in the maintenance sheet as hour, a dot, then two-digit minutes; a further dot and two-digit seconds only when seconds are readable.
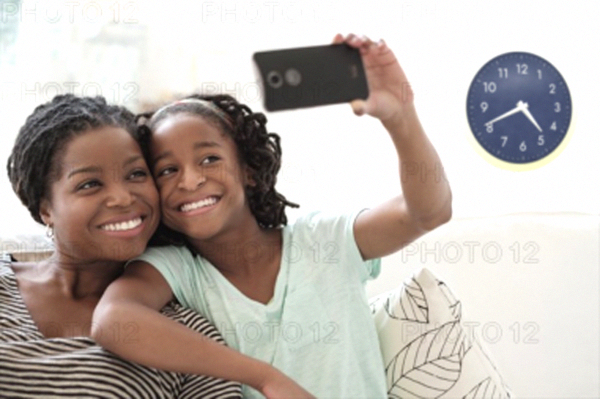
4.41
